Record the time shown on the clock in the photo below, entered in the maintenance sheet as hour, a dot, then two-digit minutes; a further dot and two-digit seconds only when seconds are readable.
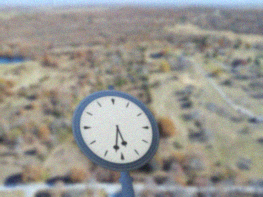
5.32
